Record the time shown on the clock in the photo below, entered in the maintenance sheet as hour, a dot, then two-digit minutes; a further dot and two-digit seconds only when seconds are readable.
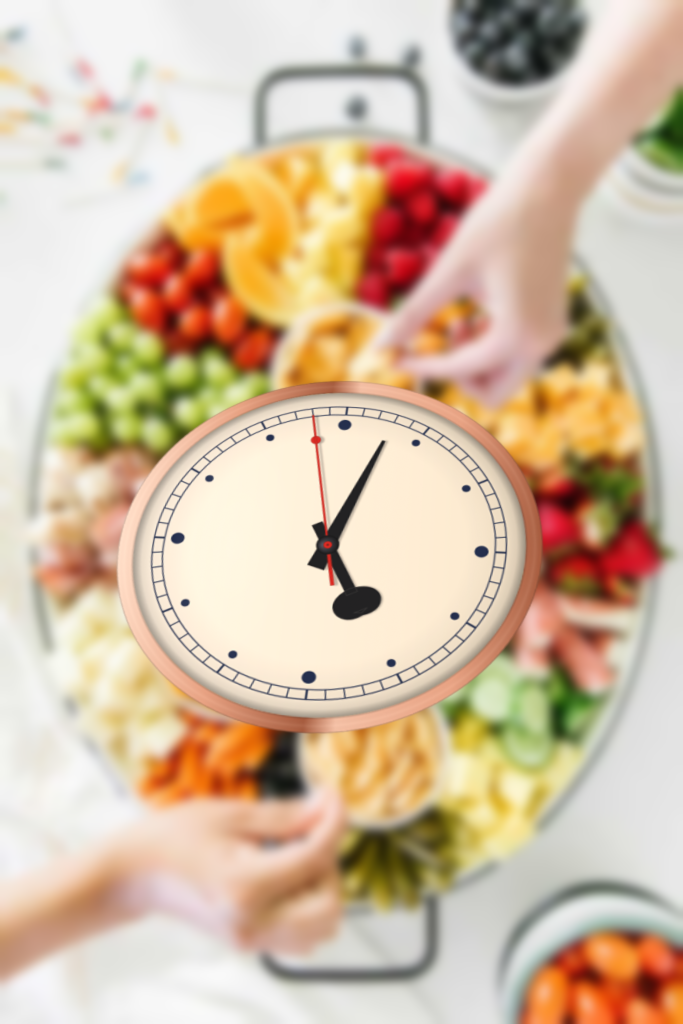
5.02.58
